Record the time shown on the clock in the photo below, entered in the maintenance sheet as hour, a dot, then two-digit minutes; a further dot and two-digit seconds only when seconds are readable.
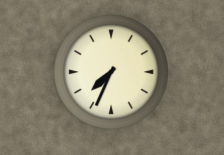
7.34
